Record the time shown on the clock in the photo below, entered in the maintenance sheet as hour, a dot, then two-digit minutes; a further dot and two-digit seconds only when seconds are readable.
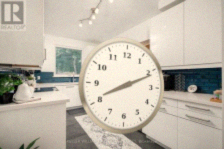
8.11
